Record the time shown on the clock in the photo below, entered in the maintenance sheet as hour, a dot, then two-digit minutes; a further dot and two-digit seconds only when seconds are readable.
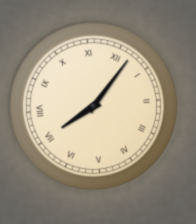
7.02
